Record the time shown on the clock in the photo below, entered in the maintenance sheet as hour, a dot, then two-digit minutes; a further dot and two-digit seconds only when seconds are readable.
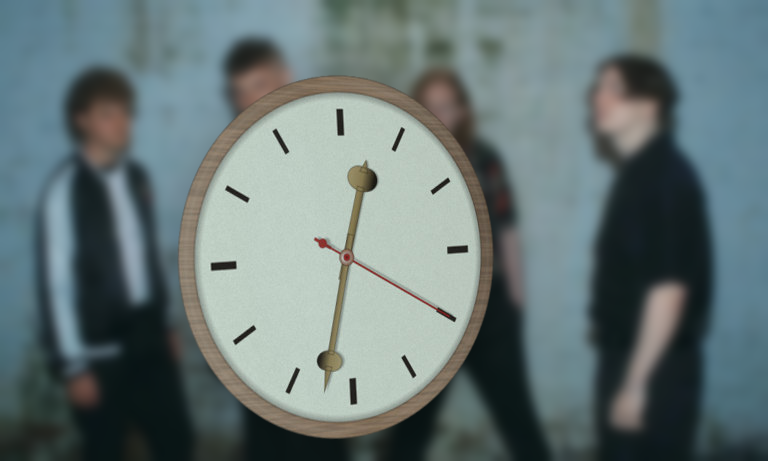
12.32.20
